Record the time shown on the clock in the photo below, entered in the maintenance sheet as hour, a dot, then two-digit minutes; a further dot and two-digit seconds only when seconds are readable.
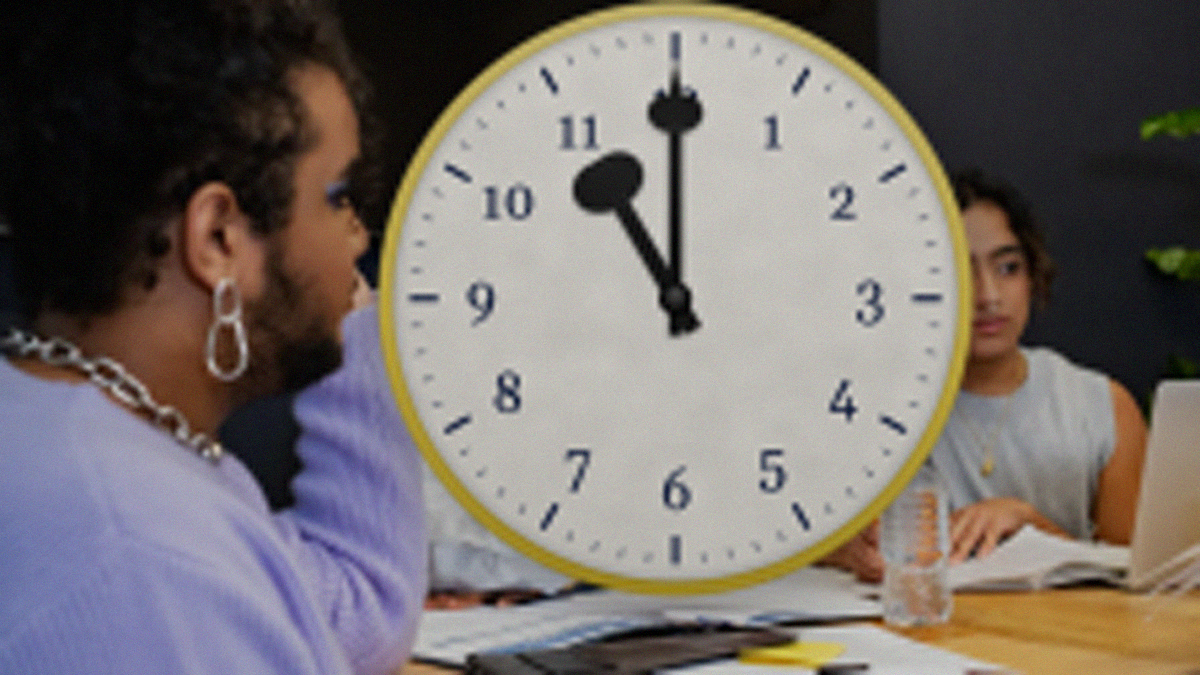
11.00
